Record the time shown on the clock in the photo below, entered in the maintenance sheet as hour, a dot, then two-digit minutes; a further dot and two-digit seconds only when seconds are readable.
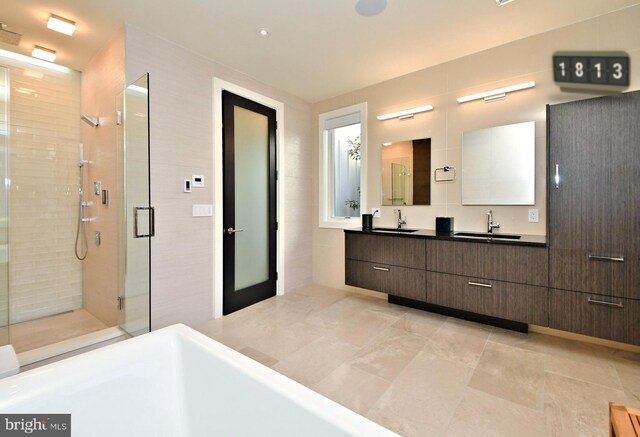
18.13
